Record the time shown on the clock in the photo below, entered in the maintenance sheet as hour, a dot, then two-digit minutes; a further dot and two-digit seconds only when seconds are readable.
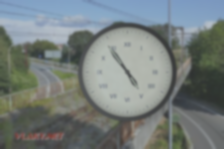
4.54
